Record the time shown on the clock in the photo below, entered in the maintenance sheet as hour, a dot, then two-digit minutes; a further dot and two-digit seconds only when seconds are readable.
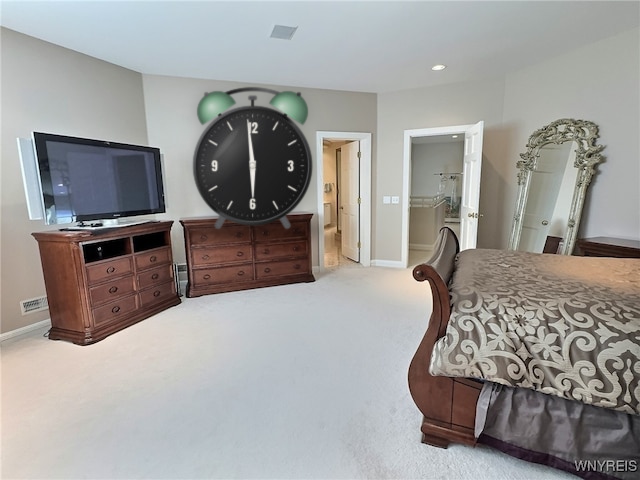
5.59
